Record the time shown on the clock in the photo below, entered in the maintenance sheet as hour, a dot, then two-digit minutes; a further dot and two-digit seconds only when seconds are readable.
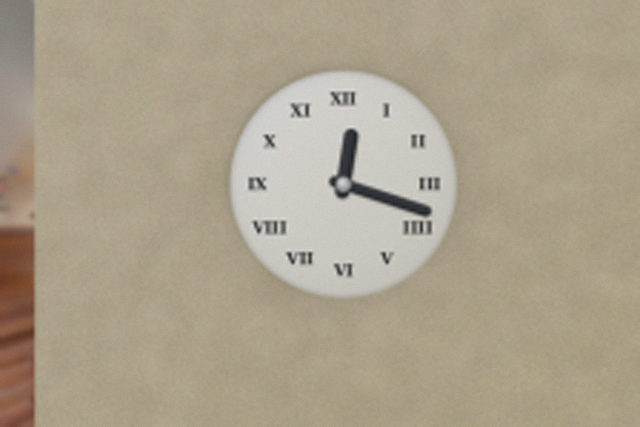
12.18
